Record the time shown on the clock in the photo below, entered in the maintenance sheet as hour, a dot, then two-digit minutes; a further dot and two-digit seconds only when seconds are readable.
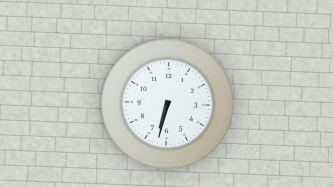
6.32
